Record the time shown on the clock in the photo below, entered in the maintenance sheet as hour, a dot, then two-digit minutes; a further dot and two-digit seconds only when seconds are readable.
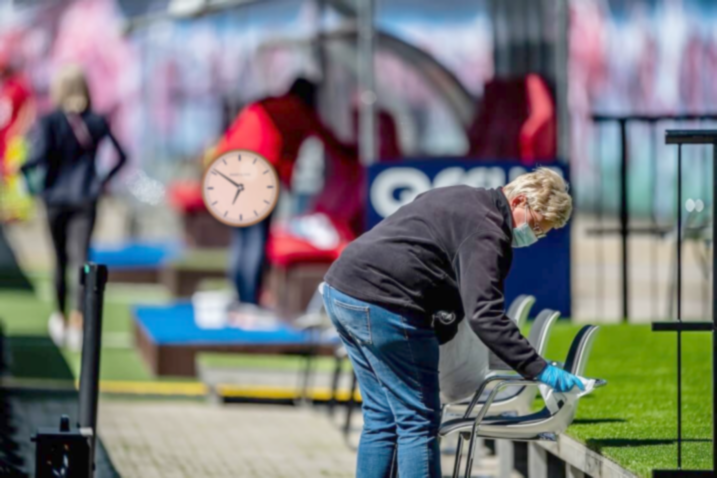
6.51
